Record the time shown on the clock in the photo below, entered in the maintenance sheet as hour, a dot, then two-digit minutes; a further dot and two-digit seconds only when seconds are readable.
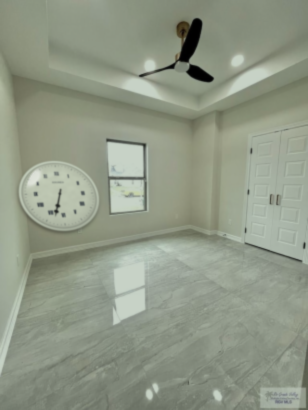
6.33
